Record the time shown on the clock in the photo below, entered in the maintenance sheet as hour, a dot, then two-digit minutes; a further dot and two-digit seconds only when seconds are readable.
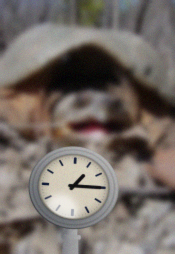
1.15
